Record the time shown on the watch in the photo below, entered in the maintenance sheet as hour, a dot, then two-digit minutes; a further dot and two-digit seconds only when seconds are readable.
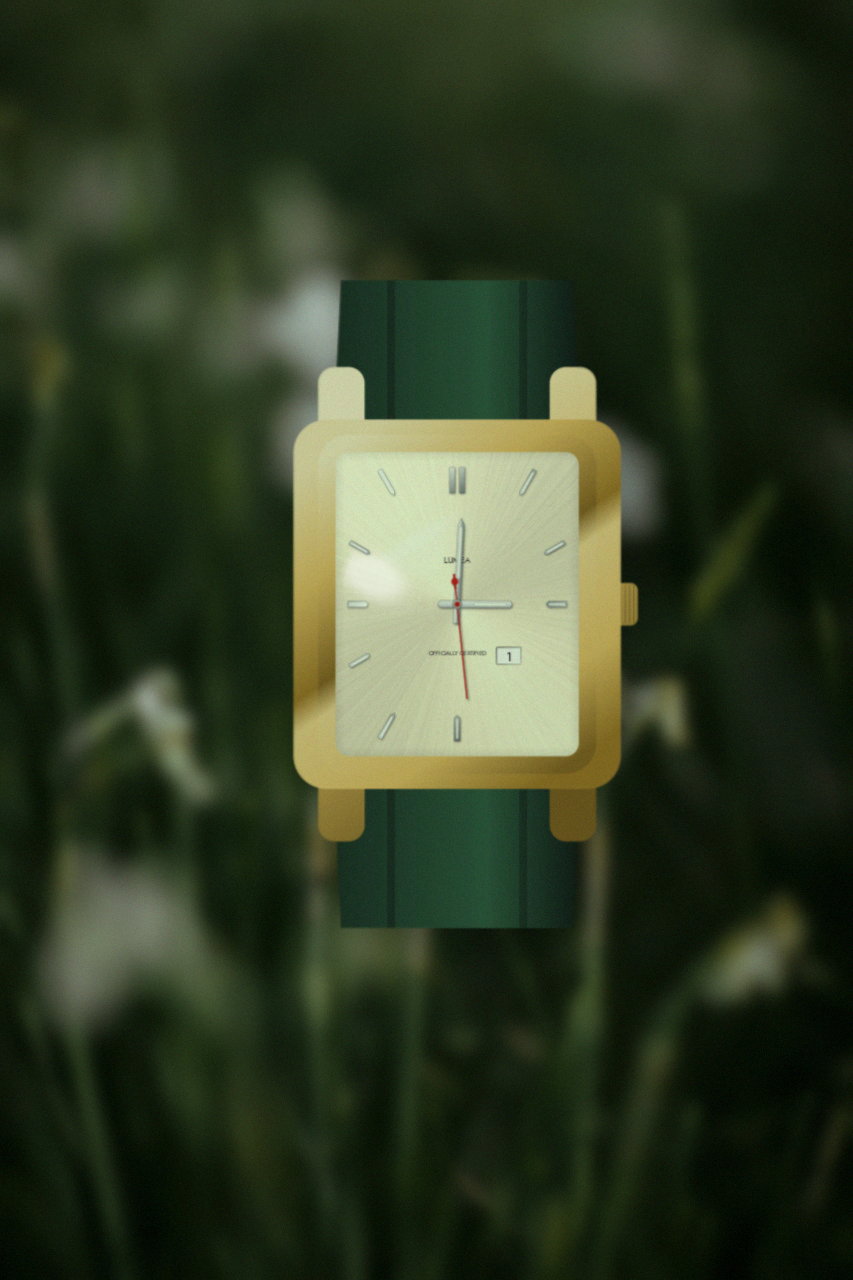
3.00.29
